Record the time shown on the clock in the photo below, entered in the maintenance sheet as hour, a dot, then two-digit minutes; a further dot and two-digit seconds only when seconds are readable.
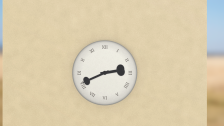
2.41
